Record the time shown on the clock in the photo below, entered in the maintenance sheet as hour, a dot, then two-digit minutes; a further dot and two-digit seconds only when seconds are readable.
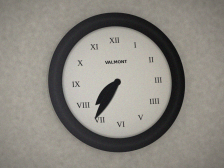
7.36
